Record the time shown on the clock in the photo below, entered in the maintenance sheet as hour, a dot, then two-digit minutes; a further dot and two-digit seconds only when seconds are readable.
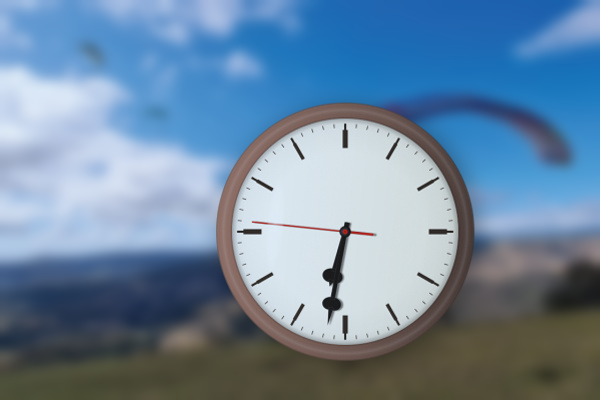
6.31.46
